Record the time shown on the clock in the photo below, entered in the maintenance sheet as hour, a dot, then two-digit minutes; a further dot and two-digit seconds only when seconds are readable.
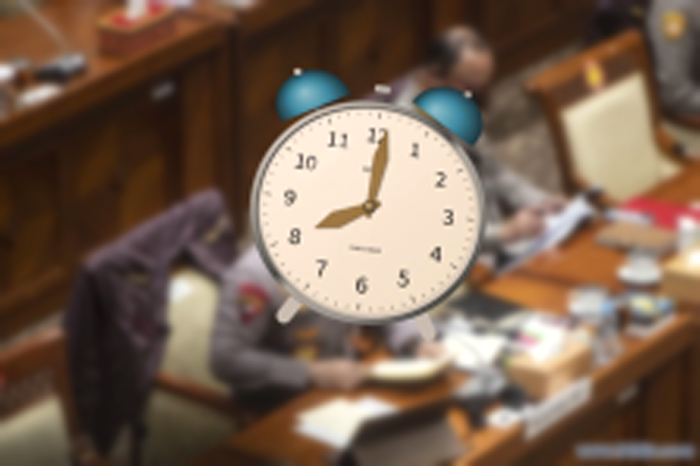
8.01
